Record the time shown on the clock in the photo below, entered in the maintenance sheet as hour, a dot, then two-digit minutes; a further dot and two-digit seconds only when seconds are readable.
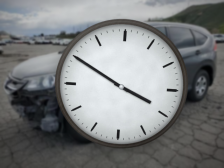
3.50
